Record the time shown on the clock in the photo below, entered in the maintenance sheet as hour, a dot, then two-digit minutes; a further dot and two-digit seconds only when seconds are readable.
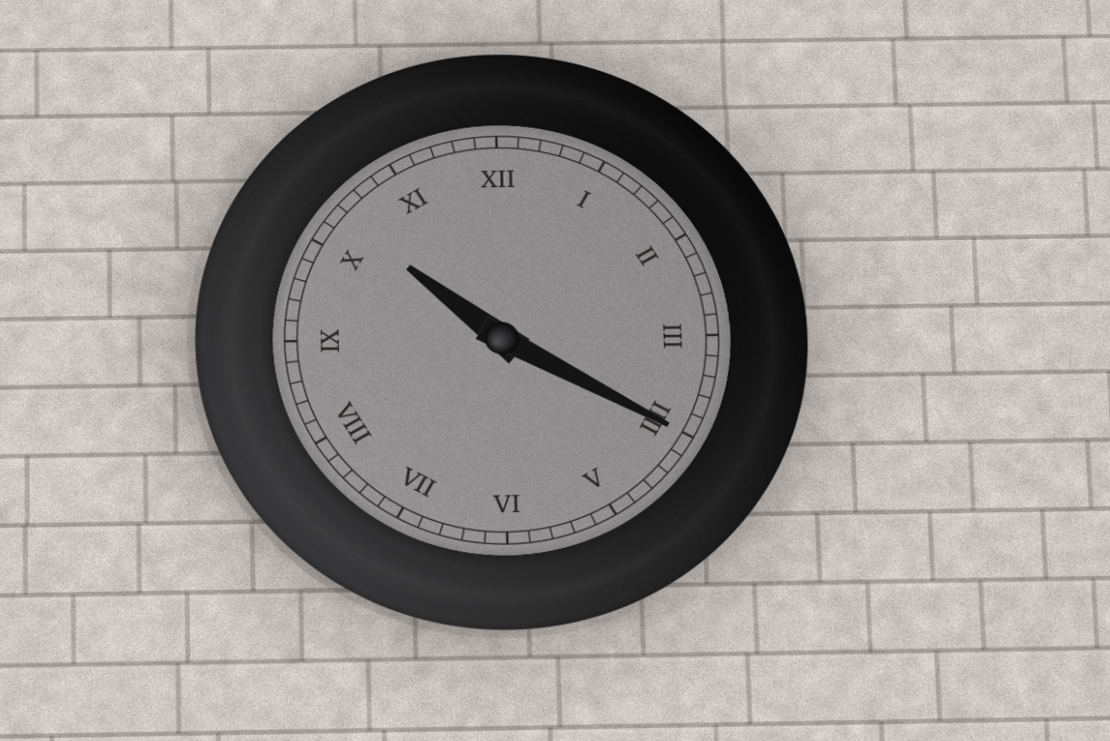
10.20
